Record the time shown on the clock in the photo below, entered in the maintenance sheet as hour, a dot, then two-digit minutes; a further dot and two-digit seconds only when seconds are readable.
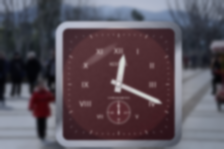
12.19
